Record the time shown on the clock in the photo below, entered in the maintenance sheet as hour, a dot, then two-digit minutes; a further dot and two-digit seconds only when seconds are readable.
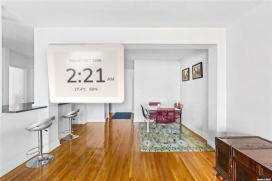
2.21
